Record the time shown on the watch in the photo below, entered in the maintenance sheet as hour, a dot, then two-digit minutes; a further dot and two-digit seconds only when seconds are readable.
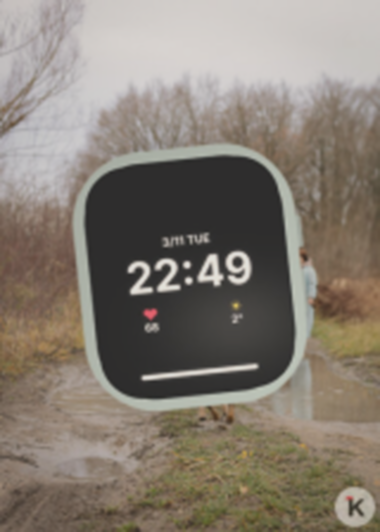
22.49
